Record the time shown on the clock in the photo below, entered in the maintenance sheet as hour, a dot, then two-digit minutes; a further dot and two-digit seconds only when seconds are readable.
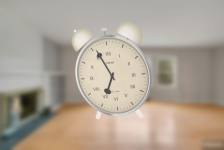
6.56
